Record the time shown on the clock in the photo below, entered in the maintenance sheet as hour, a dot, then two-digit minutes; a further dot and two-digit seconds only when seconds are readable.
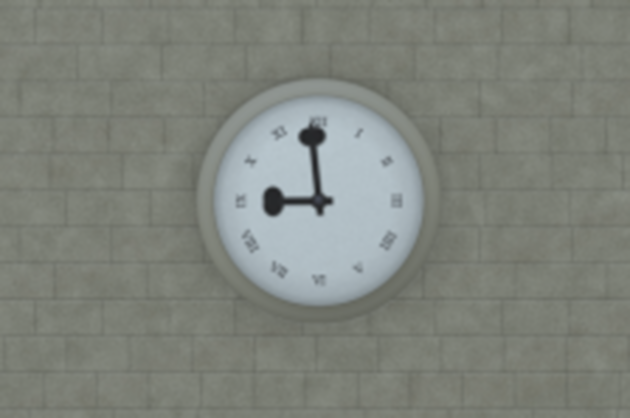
8.59
